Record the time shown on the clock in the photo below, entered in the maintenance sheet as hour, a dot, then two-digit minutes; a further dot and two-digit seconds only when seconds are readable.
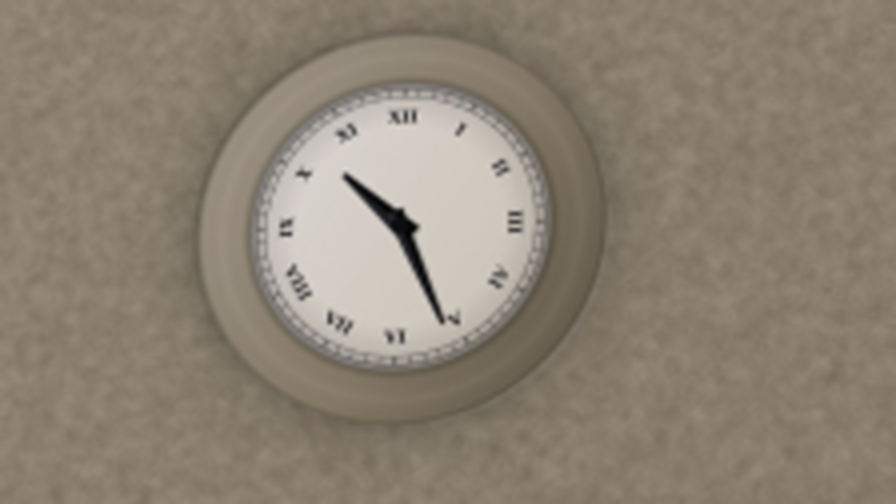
10.26
